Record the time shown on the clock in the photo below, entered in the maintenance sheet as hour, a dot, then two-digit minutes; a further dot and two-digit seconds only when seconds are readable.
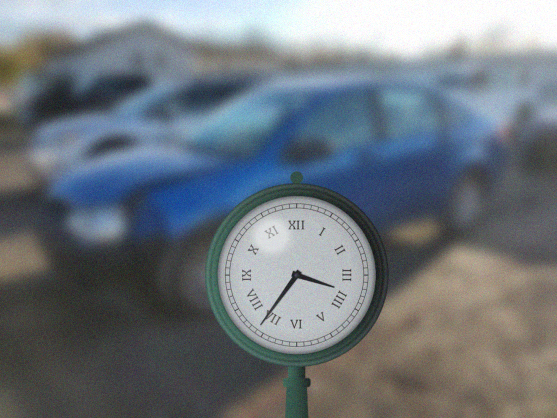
3.36
